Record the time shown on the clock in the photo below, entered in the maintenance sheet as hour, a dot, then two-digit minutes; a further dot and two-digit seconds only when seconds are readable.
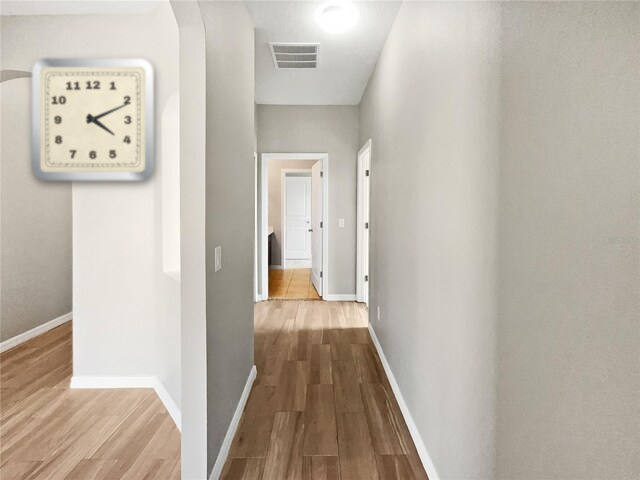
4.11
